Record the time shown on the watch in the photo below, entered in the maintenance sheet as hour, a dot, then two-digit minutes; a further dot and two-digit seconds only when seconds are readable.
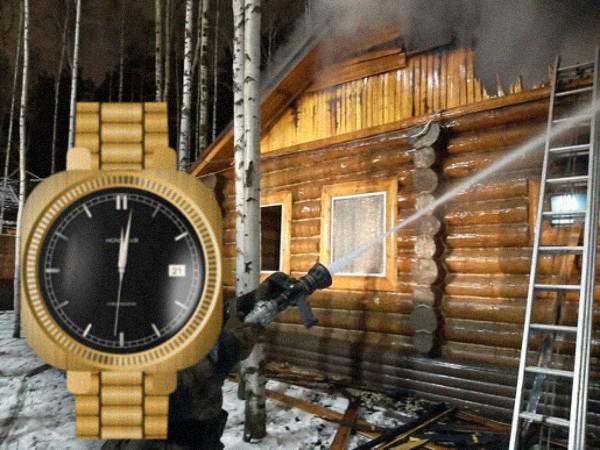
12.01.31
